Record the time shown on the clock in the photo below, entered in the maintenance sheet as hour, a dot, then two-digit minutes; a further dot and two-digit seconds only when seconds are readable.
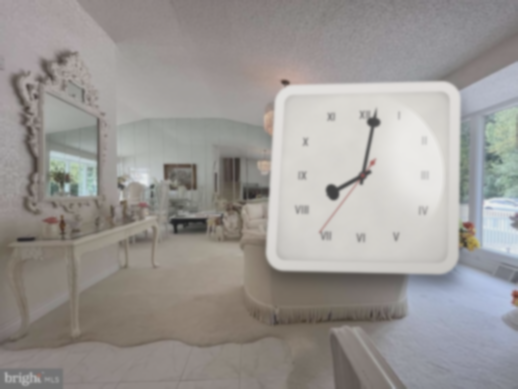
8.01.36
